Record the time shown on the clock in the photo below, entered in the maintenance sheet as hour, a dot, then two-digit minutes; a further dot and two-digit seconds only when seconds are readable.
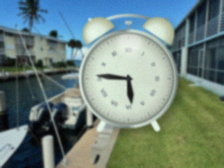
5.46
